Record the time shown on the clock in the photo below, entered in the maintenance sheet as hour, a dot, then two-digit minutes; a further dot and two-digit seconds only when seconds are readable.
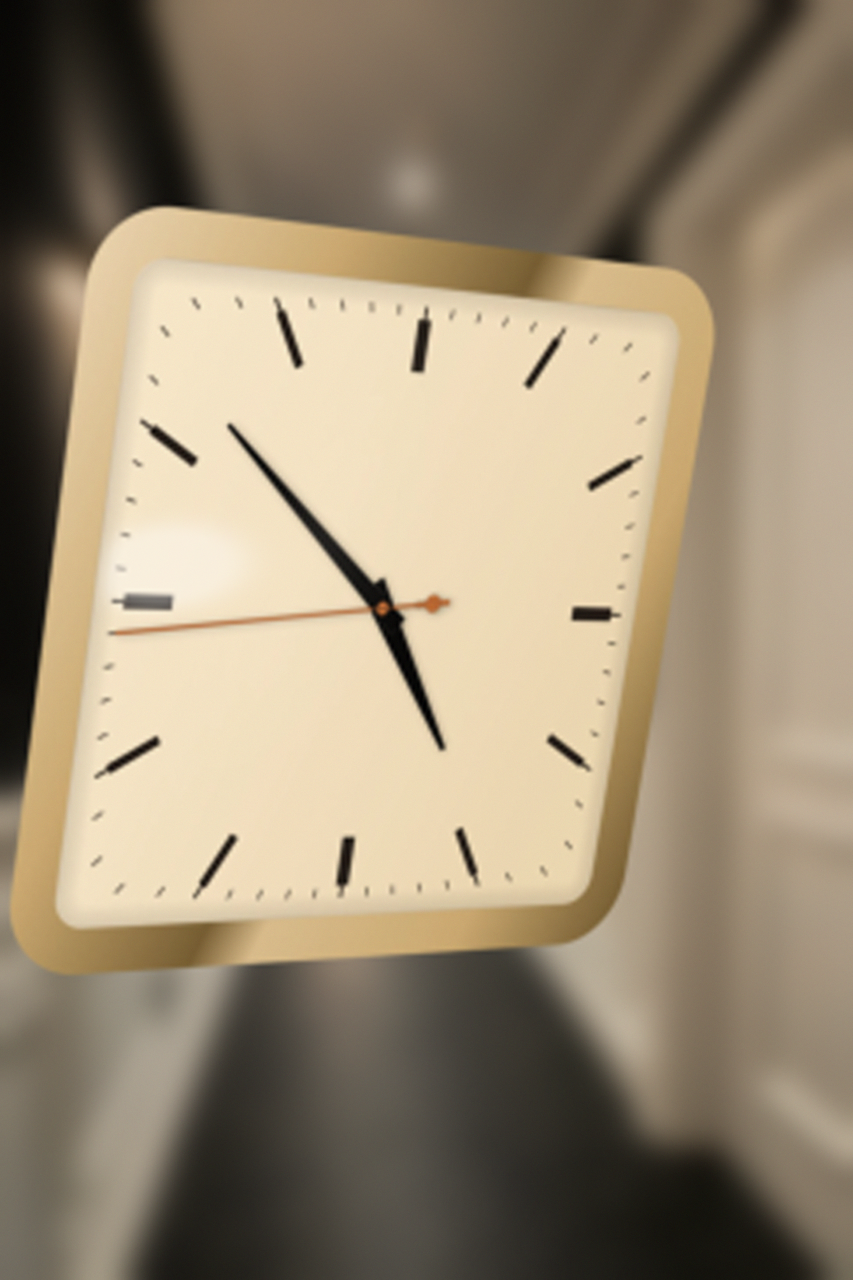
4.51.44
